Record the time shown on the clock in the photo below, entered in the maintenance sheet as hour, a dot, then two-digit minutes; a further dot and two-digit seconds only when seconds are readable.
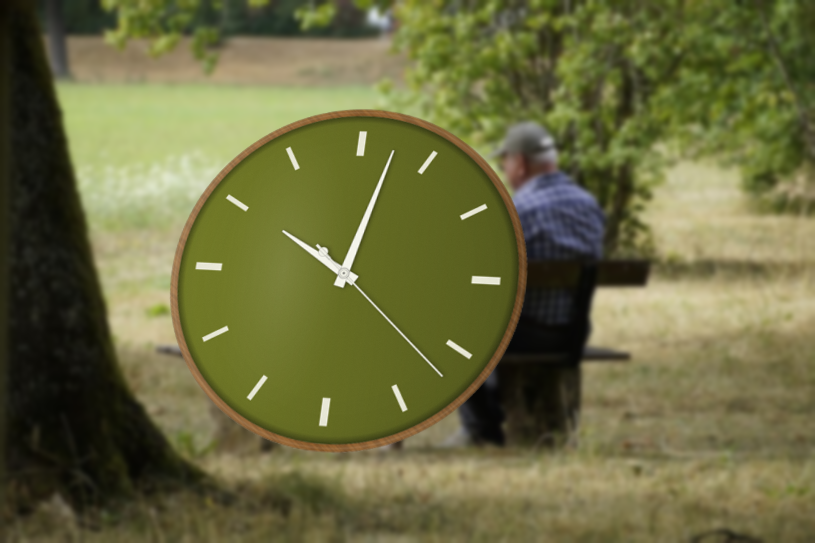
10.02.22
